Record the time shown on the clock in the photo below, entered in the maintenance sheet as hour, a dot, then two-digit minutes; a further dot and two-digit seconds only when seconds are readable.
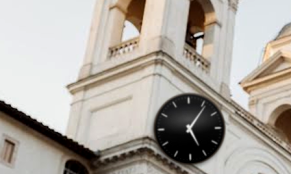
5.06
